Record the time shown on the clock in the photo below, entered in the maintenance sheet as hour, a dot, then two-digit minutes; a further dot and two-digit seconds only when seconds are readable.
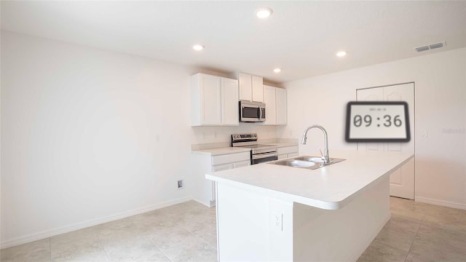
9.36
